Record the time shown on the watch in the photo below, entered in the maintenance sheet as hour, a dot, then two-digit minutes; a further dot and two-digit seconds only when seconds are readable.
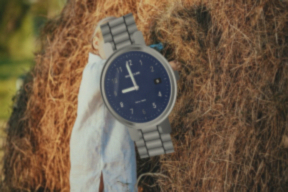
8.59
